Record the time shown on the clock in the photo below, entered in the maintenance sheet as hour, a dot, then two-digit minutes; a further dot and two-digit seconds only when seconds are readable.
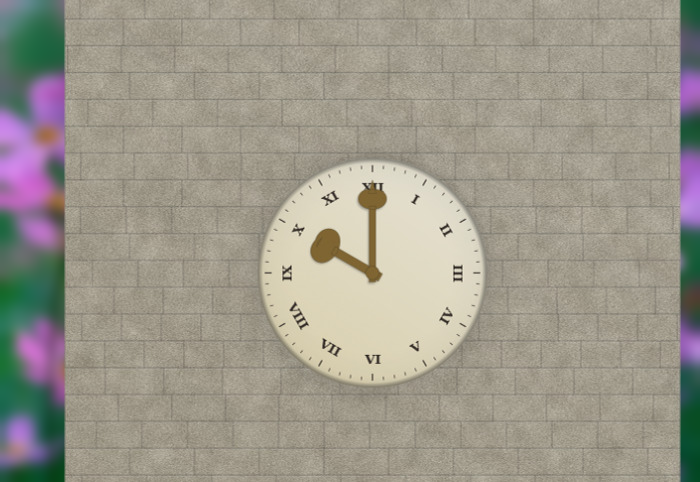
10.00
